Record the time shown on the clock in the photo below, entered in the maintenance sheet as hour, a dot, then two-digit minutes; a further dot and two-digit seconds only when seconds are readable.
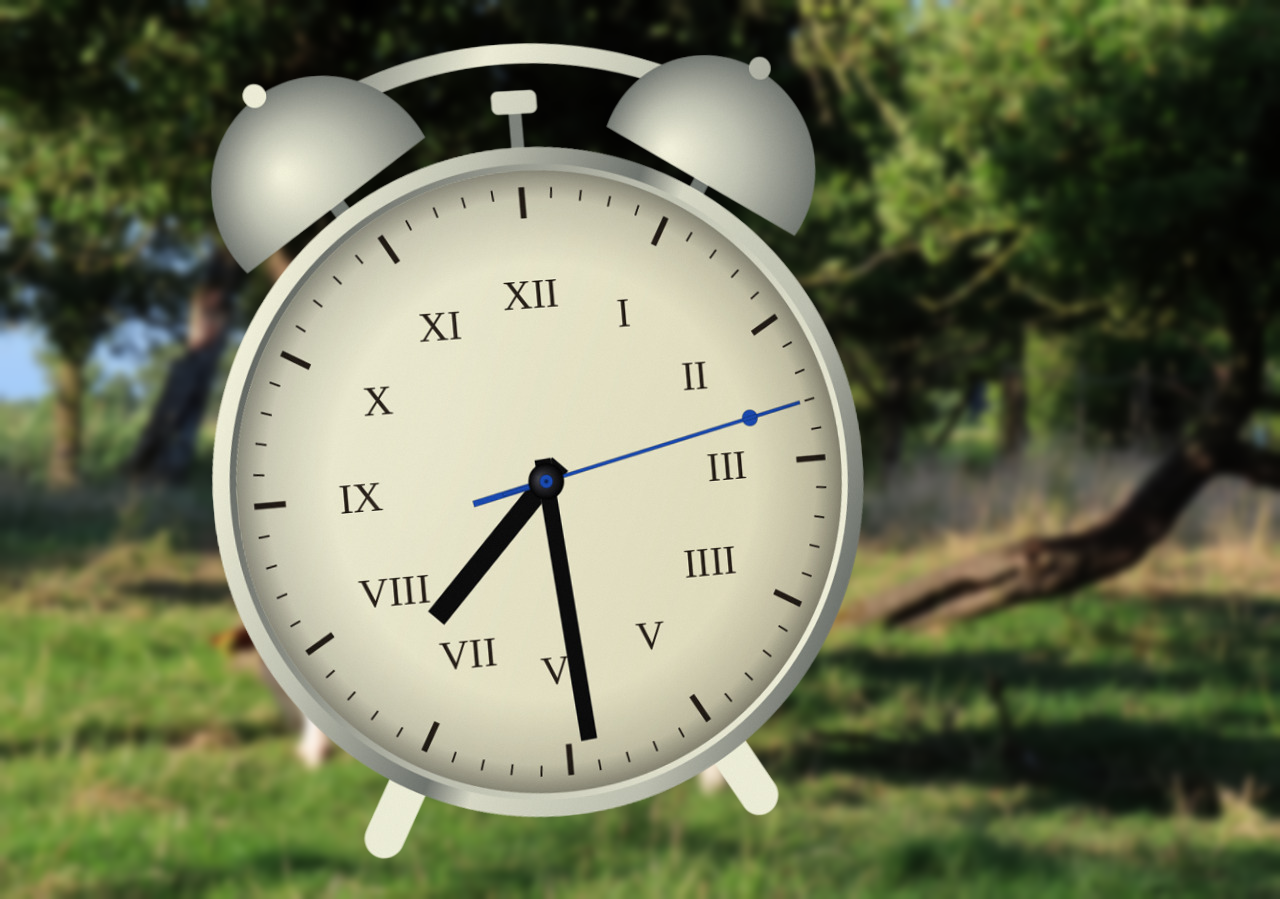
7.29.13
